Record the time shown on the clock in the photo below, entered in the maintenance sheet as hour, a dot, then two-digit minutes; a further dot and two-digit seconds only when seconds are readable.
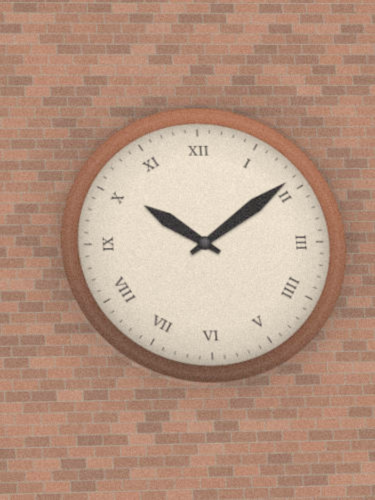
10.09
